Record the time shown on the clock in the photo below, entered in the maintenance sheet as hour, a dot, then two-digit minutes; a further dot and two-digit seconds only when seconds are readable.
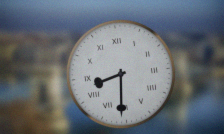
8.31
